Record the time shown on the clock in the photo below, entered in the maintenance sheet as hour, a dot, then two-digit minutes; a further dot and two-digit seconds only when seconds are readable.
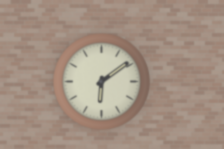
6.09
